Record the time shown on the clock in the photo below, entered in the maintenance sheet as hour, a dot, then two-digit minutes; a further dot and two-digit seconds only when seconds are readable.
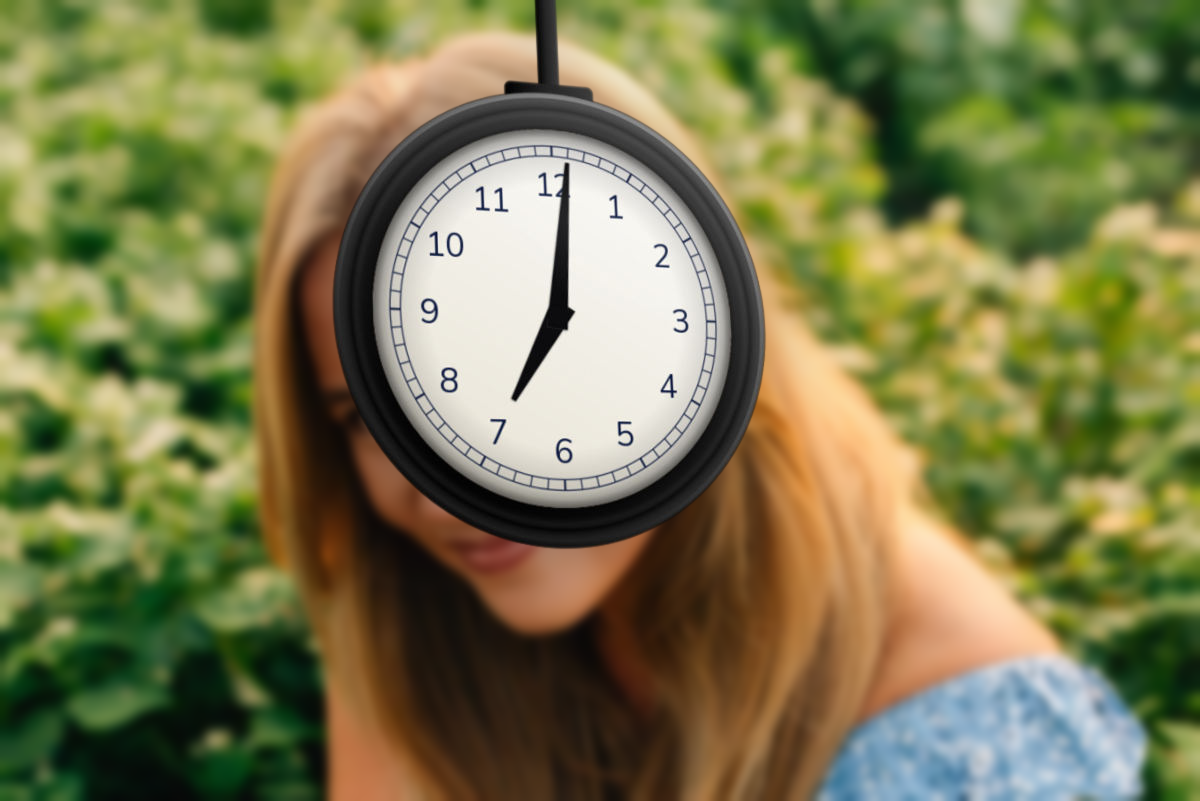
7.01
